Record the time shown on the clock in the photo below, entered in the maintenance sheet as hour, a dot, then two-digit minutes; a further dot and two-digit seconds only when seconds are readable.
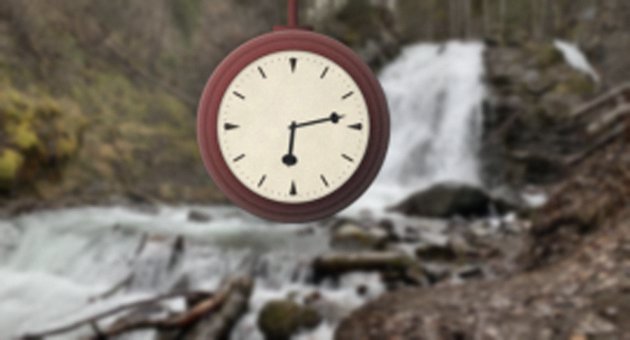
6.13
